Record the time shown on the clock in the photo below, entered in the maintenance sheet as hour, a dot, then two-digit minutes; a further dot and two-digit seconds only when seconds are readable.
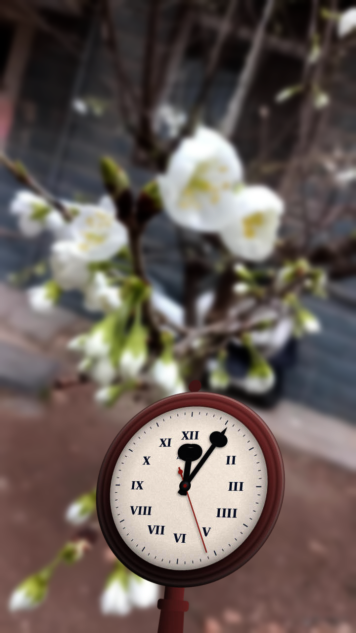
12.05.26
